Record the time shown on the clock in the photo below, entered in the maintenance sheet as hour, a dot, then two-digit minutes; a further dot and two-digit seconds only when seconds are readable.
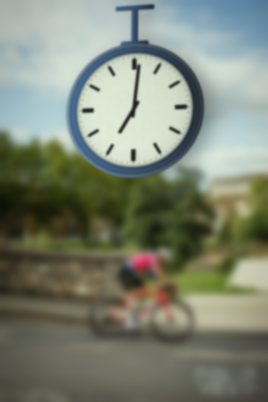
7.01
